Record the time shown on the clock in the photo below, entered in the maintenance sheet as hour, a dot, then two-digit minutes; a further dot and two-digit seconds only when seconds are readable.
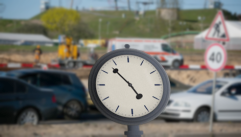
4.53
